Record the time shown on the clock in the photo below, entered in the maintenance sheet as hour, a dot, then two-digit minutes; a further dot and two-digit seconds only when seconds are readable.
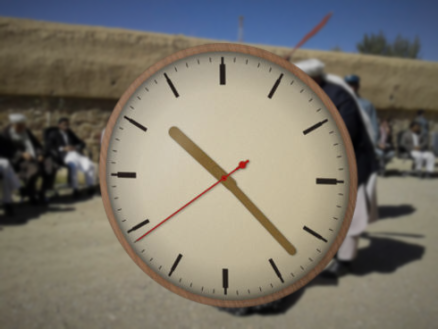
10.22.39
